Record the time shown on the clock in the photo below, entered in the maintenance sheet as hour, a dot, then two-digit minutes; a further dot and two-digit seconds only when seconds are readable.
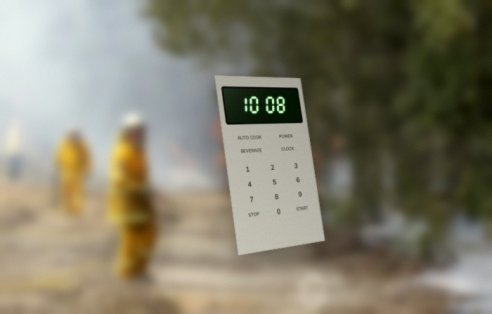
10.08
